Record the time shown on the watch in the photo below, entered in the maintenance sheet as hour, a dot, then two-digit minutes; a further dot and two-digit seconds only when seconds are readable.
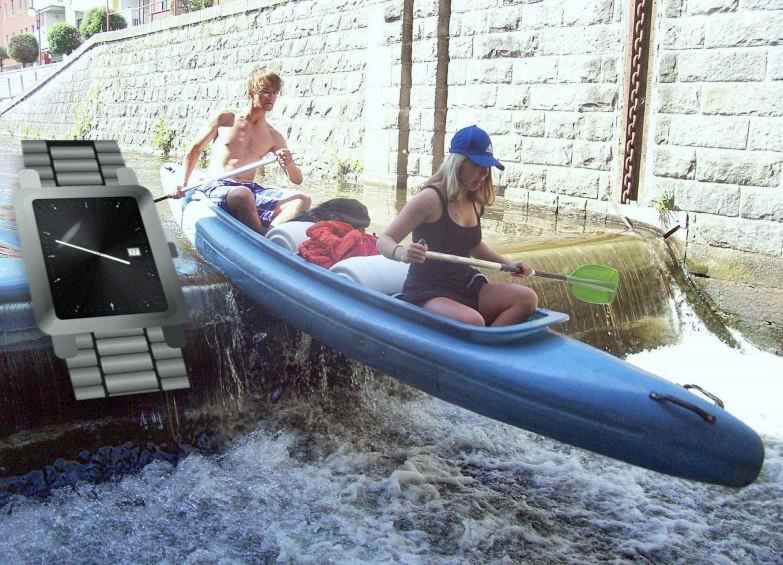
3.49
